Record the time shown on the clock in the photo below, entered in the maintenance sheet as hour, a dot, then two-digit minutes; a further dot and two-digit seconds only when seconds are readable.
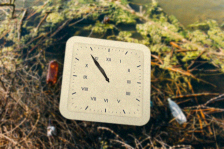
10.54
